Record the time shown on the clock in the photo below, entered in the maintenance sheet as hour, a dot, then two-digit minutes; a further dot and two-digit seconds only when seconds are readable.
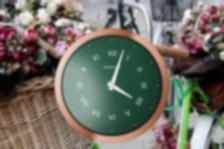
4.03
